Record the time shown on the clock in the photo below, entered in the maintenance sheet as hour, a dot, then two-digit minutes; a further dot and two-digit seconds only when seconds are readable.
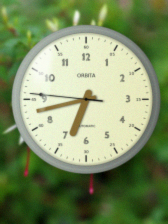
6.42.46
